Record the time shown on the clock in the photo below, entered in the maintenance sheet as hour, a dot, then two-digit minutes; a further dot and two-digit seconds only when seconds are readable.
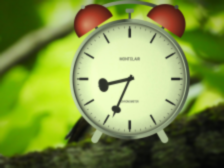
8.34
